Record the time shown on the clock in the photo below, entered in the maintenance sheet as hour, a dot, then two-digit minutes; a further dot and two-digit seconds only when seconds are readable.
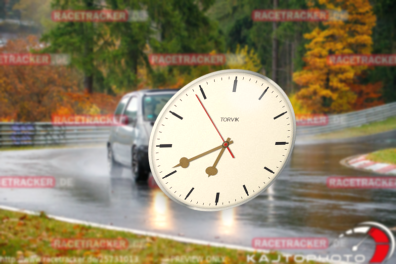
6.40.54
